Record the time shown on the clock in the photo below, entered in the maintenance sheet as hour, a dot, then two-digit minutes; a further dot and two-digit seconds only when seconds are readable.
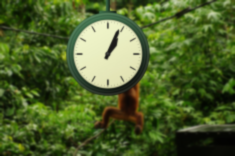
1.04
